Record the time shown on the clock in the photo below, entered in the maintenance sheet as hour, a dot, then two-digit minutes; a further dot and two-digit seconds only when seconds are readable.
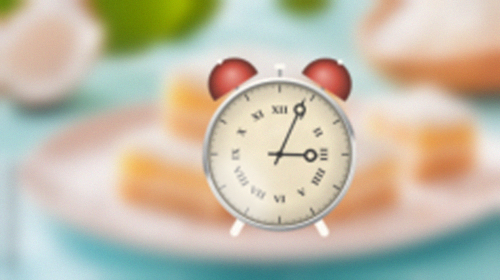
3.04
